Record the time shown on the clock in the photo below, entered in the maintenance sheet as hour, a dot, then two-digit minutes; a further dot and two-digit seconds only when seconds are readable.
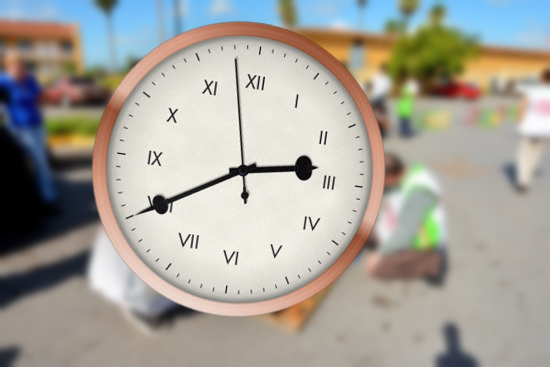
2.39.58
